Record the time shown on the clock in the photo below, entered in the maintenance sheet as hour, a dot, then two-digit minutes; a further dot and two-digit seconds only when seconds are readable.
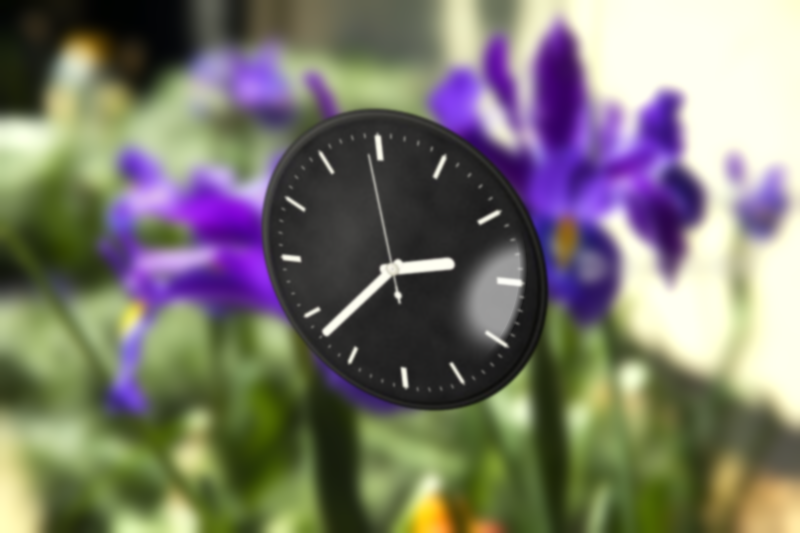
2.37.59
